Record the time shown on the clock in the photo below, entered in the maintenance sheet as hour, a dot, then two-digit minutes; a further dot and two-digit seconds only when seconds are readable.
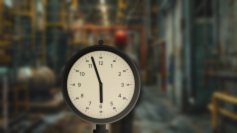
5.57
